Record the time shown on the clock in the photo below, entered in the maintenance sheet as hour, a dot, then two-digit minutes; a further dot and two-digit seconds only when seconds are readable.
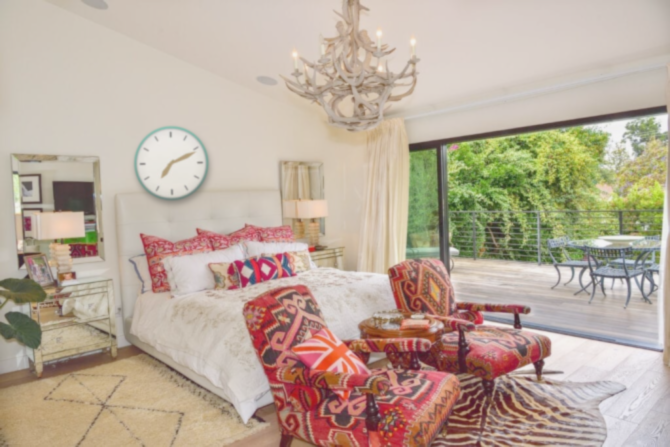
7.11
